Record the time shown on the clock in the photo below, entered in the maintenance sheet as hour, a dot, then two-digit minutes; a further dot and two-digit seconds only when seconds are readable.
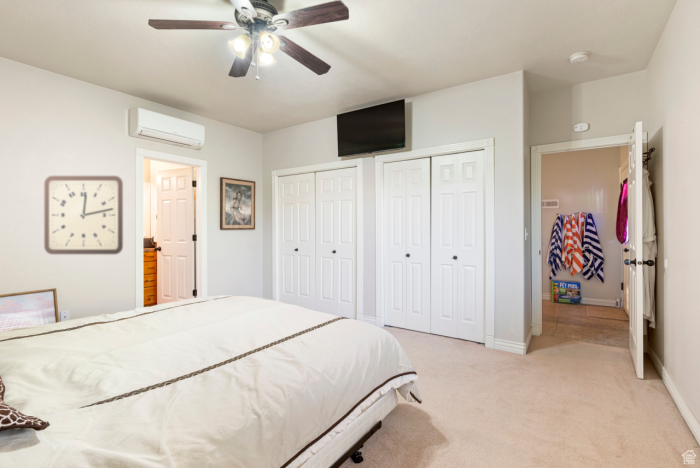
12.13
